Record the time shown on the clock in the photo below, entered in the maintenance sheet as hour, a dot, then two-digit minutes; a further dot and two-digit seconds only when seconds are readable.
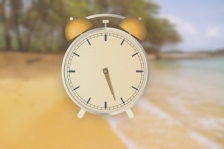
5.27
